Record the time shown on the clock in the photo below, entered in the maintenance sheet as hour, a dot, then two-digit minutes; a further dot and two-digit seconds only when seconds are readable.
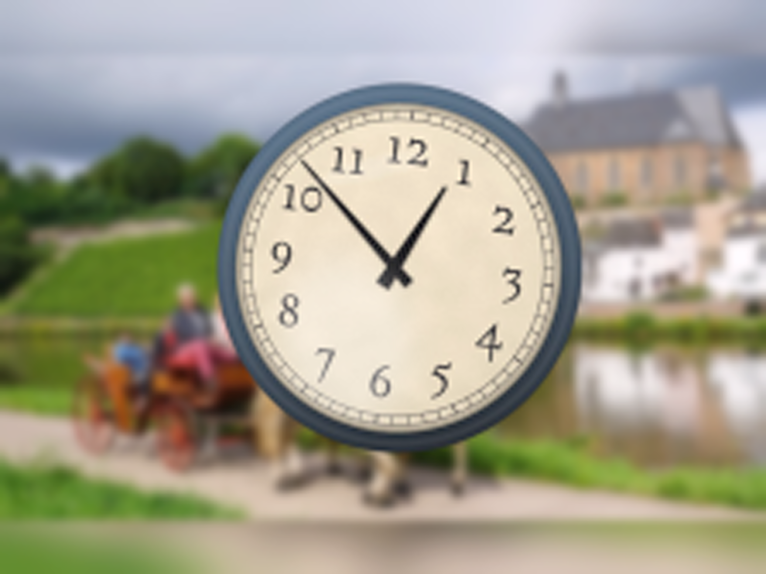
12.52
